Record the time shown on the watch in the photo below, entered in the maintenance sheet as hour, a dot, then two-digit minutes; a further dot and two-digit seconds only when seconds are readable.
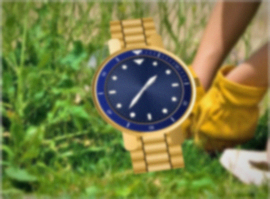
1.37
